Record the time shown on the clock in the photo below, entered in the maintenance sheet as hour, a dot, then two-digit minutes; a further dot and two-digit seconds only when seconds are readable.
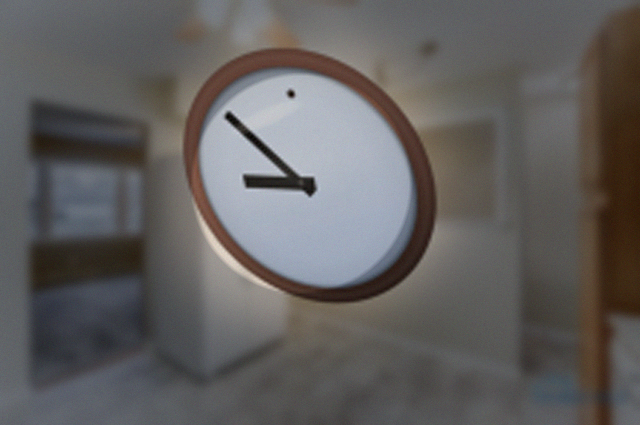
8.52
